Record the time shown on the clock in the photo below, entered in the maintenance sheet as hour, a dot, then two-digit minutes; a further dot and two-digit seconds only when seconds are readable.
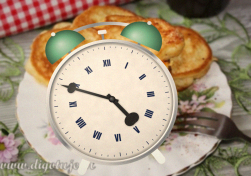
4.49
